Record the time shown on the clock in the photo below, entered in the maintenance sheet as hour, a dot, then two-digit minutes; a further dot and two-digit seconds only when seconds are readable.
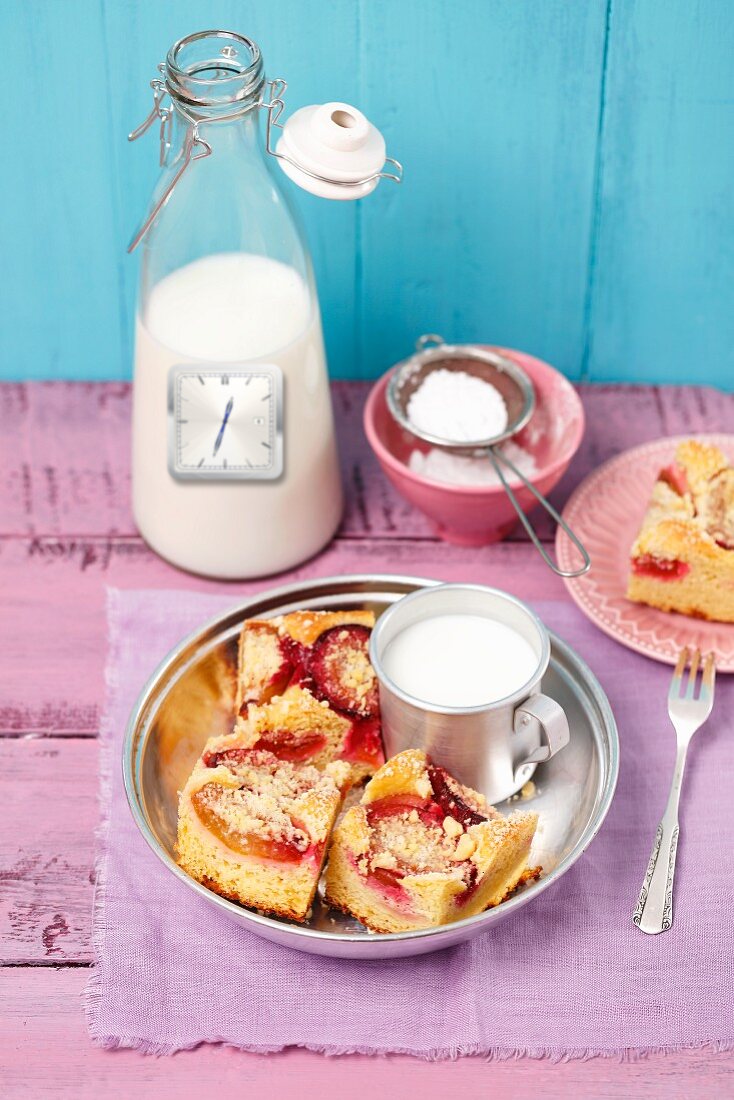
12.33
